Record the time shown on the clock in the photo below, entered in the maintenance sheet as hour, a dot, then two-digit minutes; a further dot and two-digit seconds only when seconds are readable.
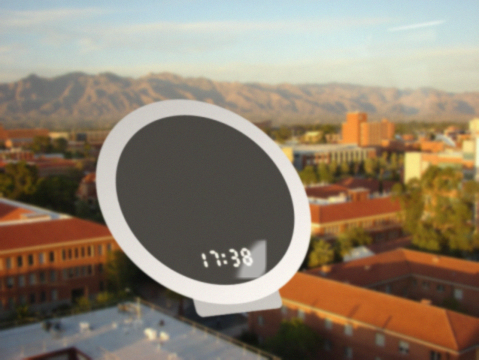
17.38
